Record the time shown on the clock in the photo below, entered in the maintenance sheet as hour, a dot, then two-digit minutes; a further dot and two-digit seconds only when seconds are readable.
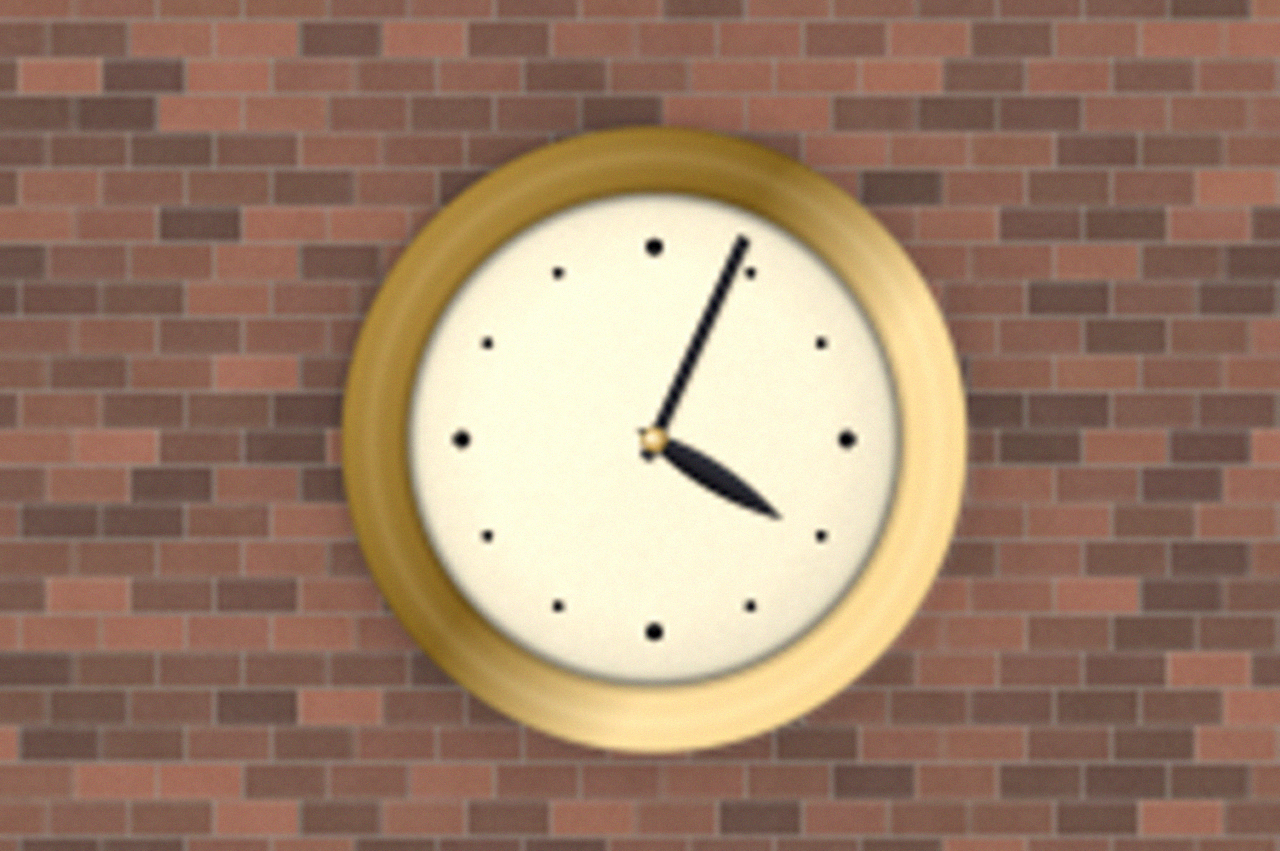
4.04
